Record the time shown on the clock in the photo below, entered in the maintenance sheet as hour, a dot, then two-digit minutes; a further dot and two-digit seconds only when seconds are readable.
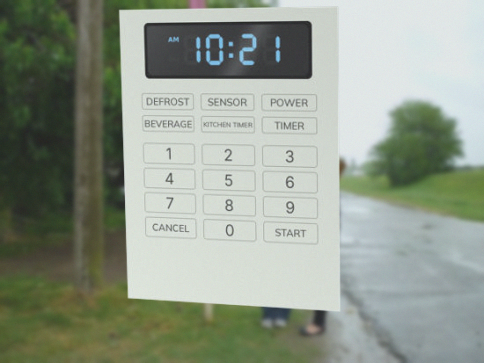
10.21
